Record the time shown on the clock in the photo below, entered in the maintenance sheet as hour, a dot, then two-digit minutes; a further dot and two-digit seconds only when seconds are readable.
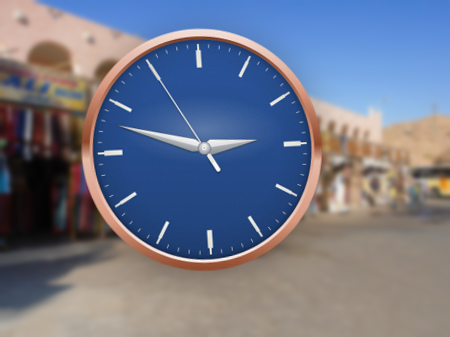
2.47.55
